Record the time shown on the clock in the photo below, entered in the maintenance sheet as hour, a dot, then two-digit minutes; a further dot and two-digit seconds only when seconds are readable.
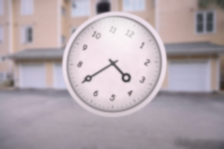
3.35
